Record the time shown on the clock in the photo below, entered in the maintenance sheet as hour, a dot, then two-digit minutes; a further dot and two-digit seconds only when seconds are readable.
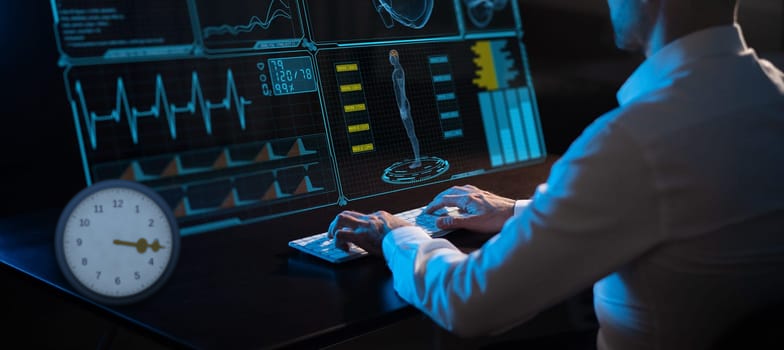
3.16
